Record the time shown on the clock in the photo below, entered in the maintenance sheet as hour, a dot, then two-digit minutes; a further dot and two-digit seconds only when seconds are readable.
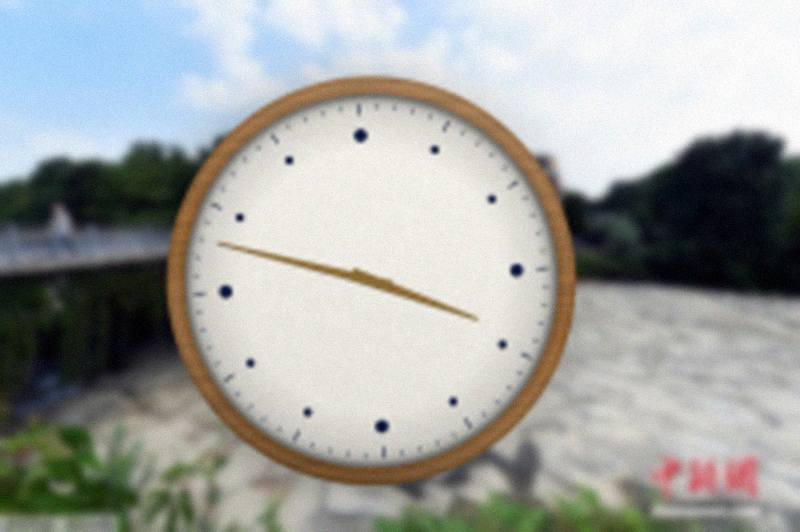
3.48
